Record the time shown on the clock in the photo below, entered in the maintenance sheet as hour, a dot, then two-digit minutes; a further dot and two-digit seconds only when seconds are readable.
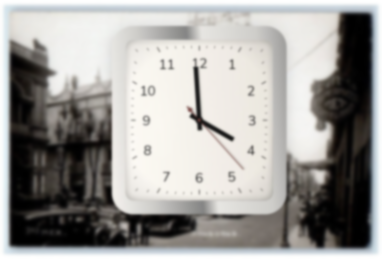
3.59.23
